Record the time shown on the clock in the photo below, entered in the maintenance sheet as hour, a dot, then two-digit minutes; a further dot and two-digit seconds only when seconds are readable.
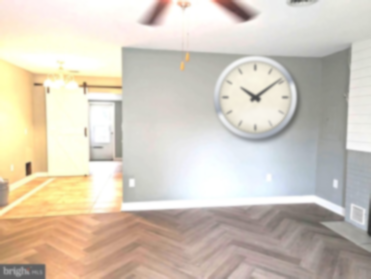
10.09
